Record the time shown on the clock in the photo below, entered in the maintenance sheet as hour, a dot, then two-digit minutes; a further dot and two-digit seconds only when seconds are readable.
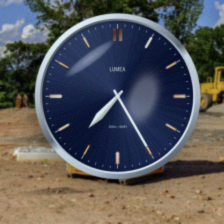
7.25
